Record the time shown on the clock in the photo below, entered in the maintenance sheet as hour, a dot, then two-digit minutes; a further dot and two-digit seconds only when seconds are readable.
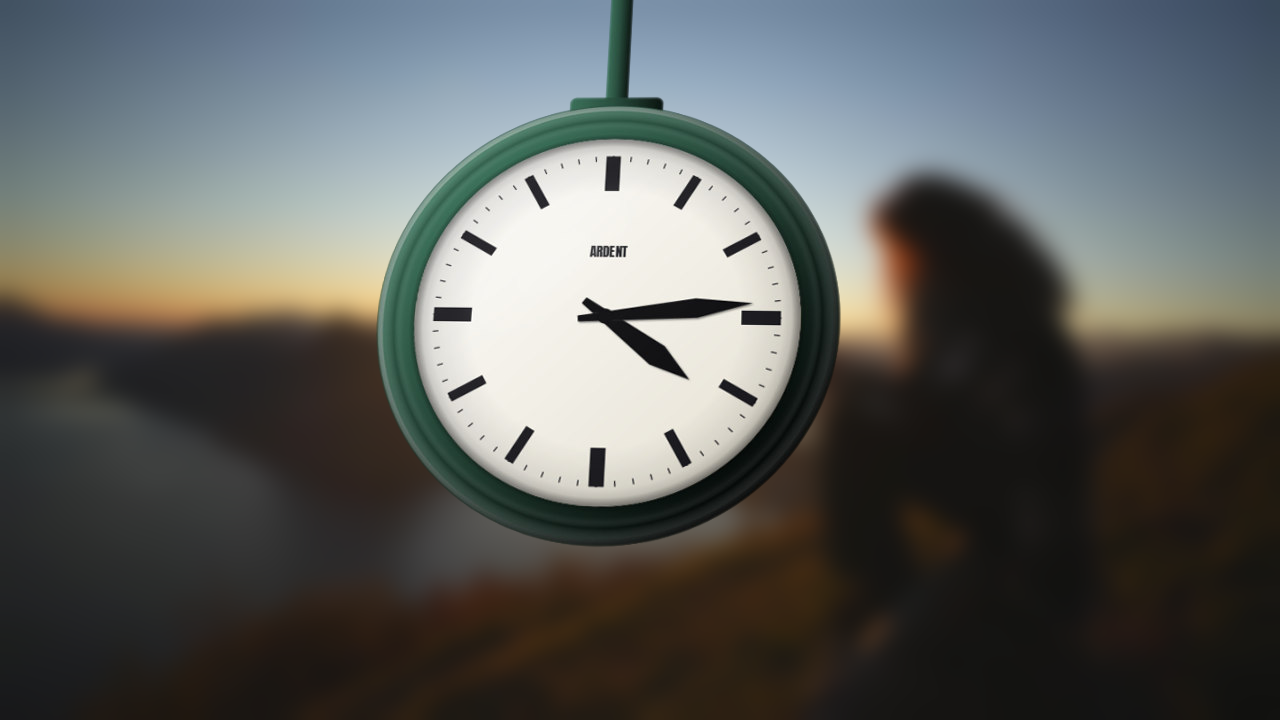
4.14
